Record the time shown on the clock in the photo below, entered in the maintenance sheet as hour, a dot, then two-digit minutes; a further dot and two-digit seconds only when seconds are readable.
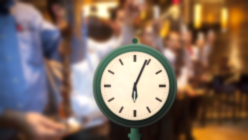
6.04
